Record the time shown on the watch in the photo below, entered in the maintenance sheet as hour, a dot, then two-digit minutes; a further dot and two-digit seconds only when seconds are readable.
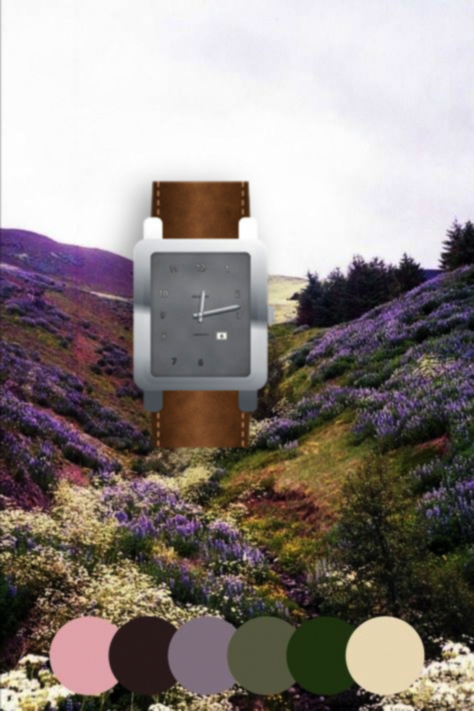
12.13
